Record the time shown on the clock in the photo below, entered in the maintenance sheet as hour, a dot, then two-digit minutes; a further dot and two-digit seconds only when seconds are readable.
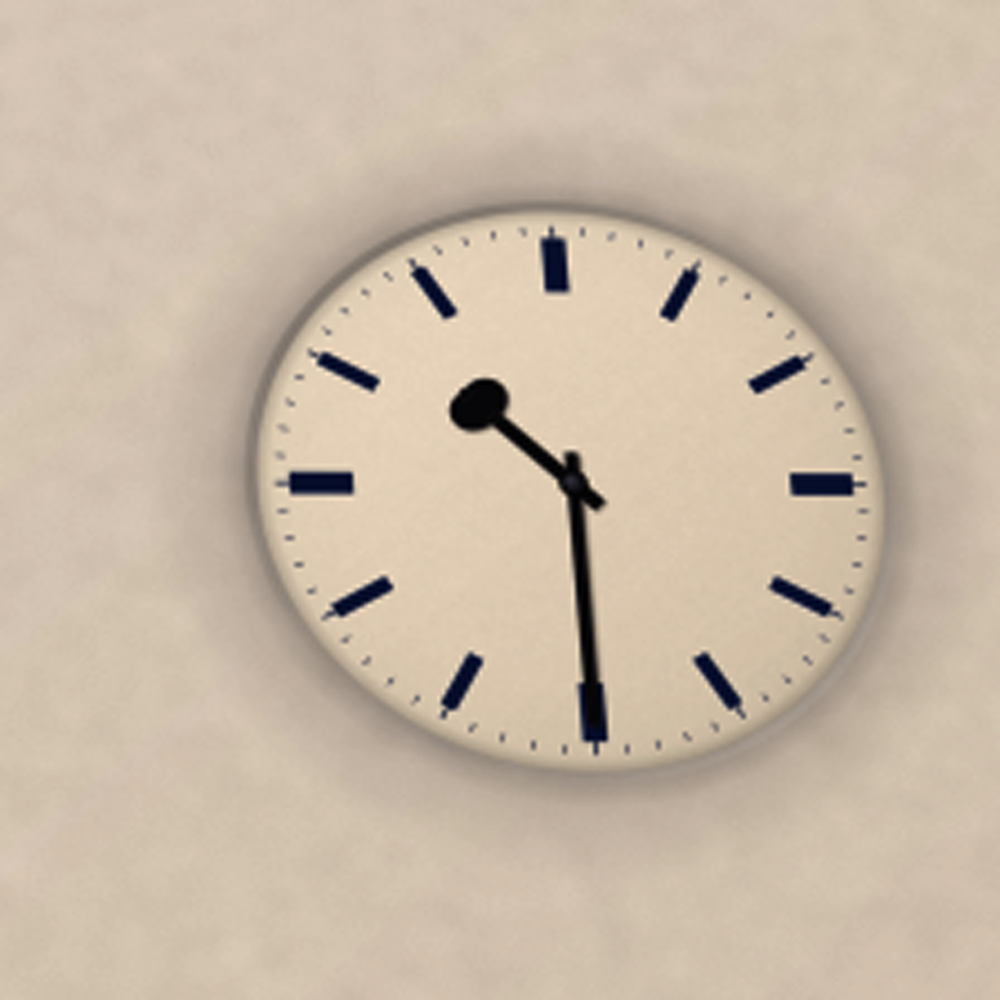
10.30
